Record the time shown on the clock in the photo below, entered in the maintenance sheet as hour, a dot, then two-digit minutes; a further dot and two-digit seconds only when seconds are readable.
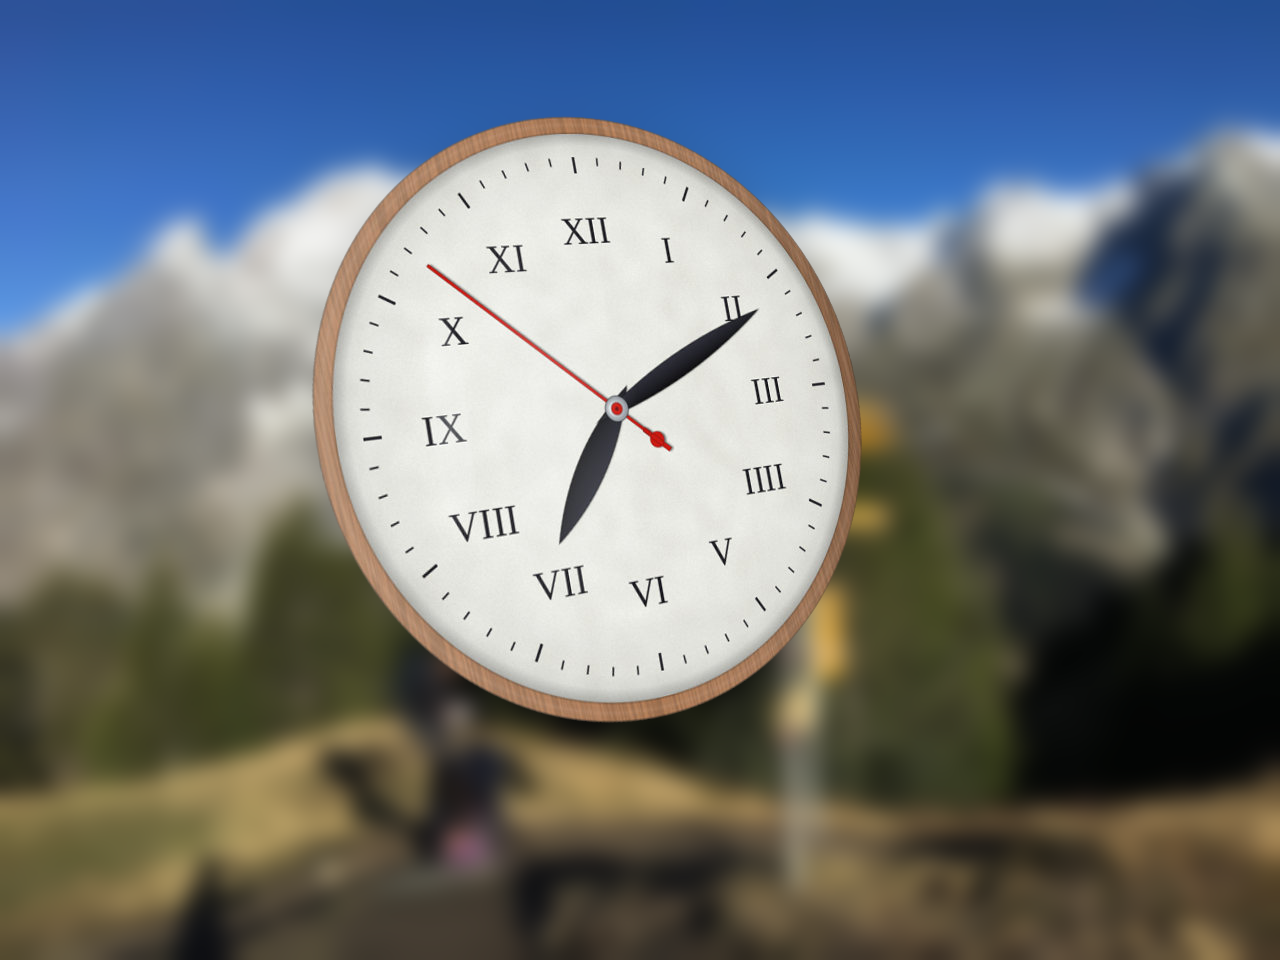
7.10.52
